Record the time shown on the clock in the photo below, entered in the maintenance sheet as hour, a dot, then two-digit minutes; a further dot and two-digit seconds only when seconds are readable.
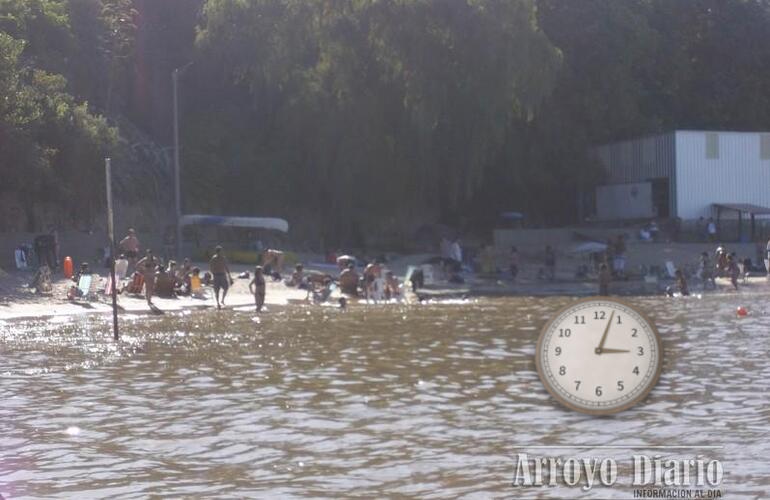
3.03
